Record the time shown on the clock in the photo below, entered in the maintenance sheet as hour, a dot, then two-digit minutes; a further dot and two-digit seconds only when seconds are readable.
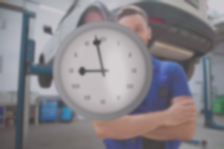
8.58
